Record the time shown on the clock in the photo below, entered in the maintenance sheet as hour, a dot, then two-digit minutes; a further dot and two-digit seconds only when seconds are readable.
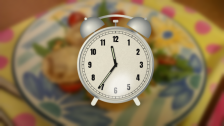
11.36
